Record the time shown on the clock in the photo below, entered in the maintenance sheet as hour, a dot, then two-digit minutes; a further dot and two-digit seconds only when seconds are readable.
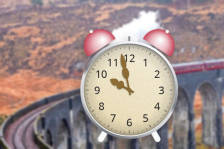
9.58
